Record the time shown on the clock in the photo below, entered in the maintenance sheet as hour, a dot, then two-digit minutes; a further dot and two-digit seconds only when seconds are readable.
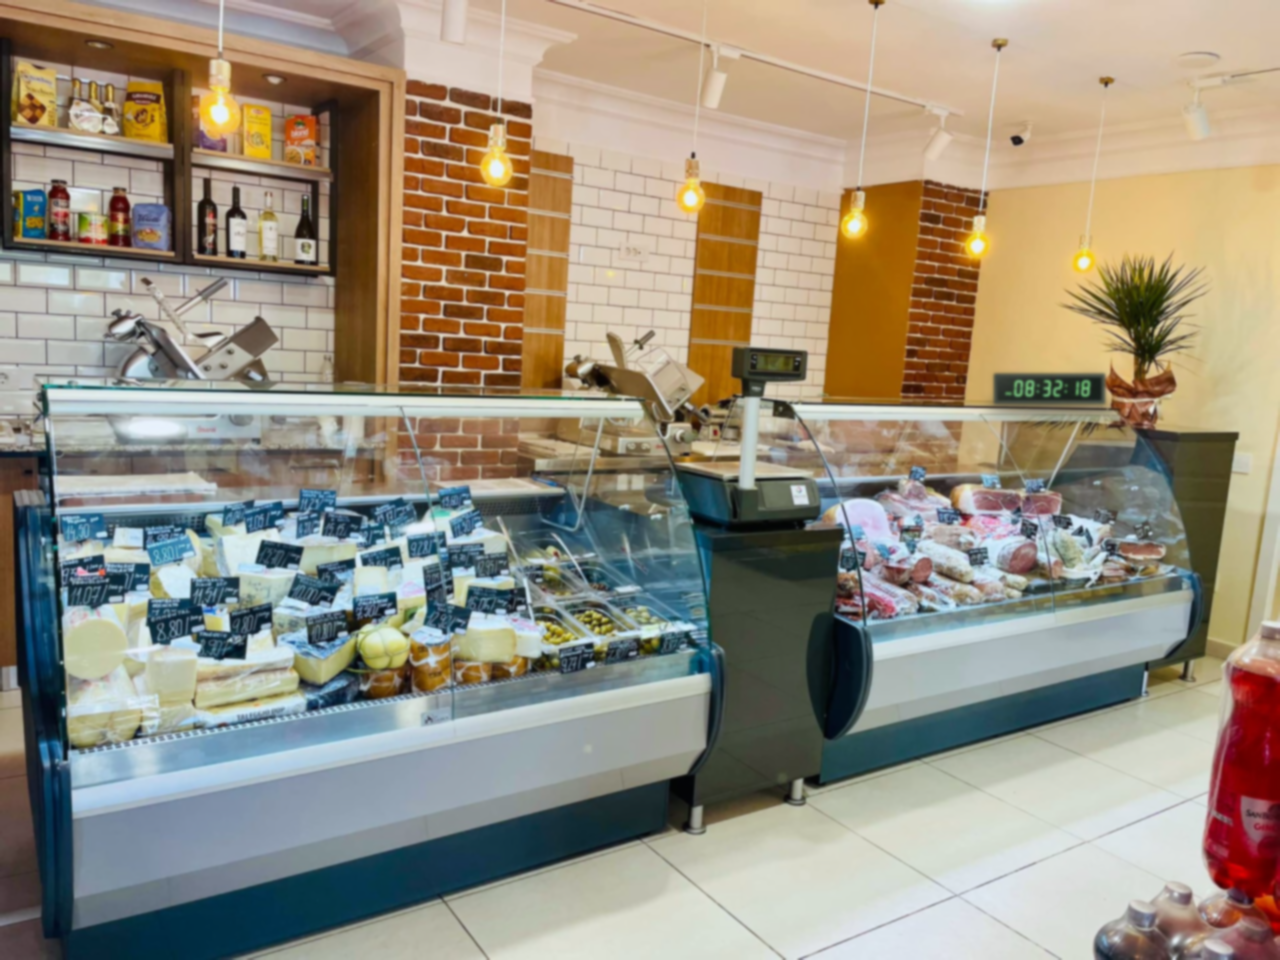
8.32.18
